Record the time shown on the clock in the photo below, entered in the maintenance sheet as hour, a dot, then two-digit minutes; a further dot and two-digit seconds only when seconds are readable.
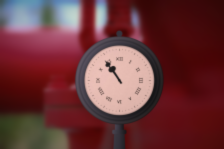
10.54
